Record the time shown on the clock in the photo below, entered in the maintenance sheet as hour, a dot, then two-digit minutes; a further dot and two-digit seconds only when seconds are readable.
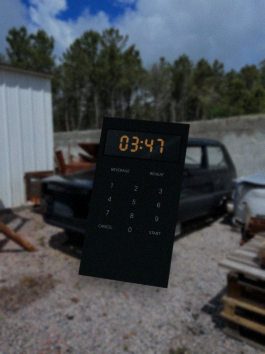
3.47
